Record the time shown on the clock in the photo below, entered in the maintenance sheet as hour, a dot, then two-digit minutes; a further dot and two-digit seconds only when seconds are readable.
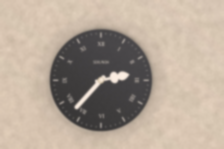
2.37
